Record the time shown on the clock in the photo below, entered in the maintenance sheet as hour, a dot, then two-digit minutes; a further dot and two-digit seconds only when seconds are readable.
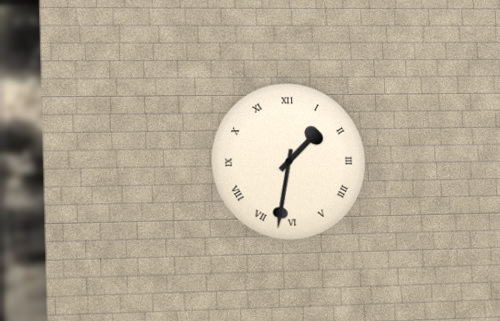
1.32
